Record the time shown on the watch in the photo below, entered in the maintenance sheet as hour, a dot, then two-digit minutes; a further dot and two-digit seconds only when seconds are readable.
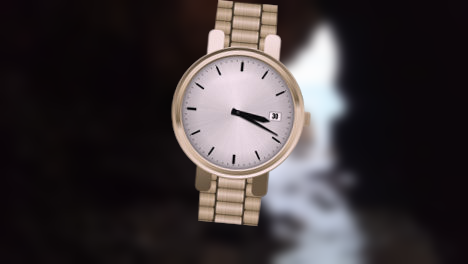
3.19
